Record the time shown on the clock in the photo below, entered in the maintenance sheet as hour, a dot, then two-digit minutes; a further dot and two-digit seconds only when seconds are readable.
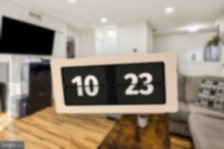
10.23
